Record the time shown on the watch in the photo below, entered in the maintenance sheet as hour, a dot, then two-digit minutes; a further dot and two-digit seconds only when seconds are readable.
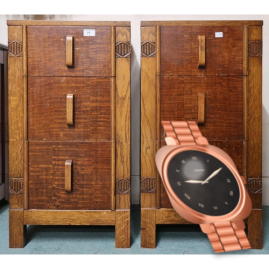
9.10
